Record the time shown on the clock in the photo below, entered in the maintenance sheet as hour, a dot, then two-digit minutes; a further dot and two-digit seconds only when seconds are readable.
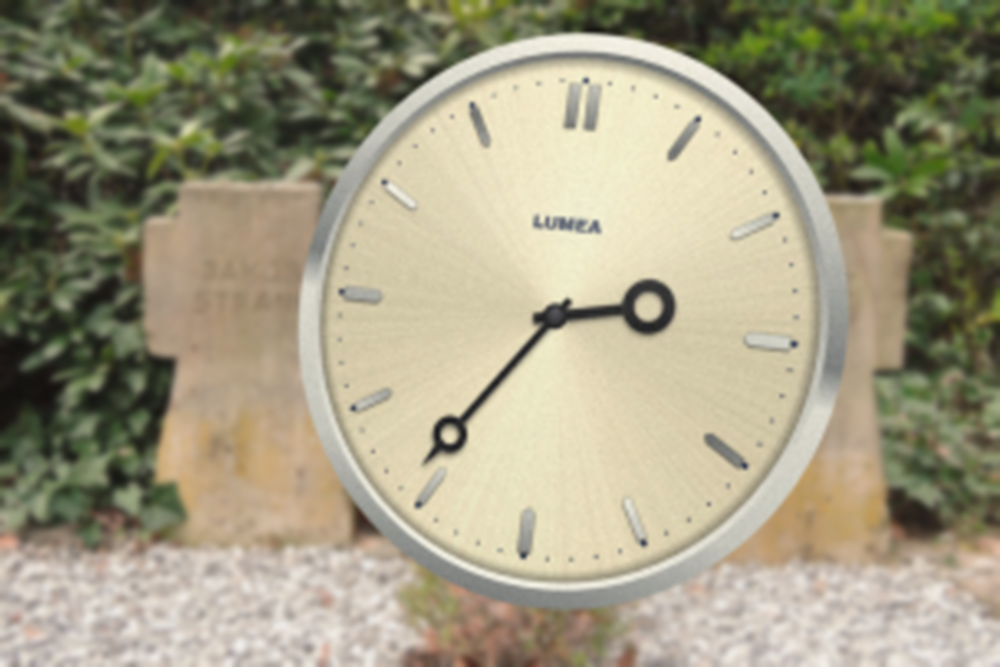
2.36
